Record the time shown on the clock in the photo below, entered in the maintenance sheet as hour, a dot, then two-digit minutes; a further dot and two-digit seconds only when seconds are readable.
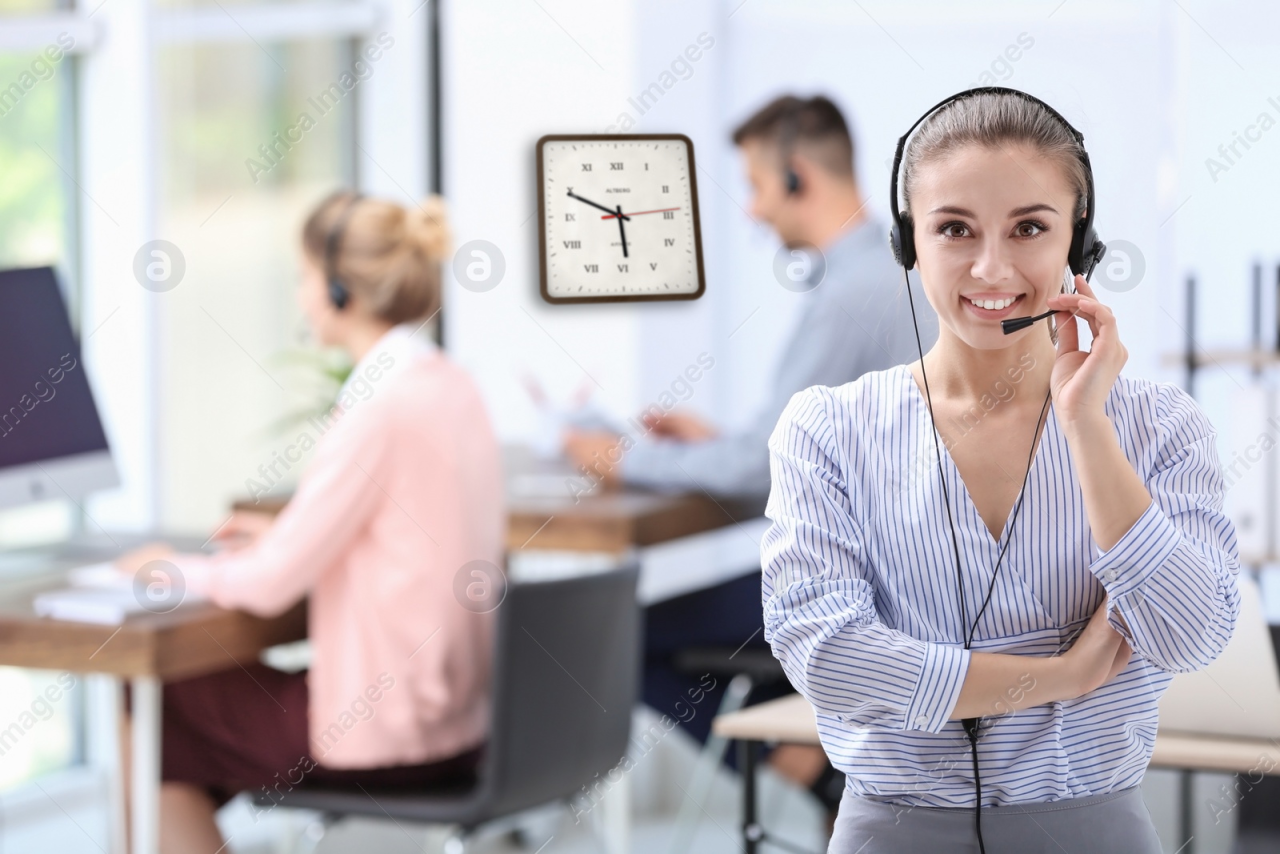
5.49.14
